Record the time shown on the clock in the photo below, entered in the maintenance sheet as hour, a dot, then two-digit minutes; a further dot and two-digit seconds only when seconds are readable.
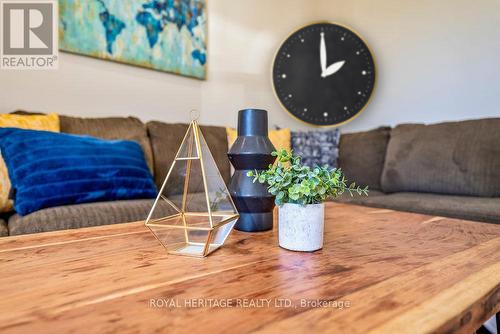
2.00
